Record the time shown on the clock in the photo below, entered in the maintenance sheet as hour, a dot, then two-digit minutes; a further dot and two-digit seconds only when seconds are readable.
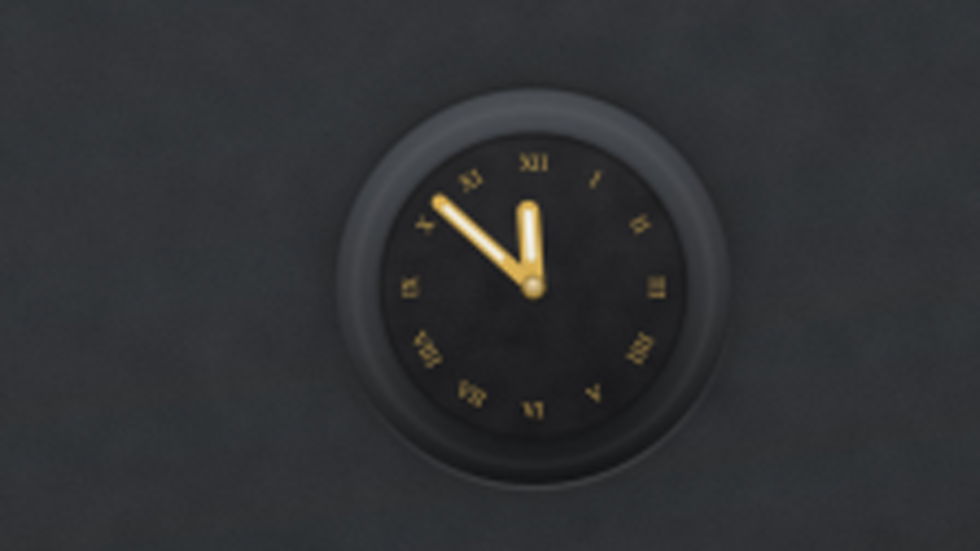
11.52
